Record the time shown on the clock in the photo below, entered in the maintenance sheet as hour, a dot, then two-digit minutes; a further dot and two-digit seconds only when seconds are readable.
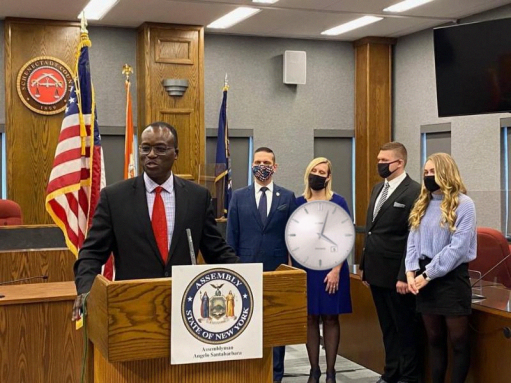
4.03
